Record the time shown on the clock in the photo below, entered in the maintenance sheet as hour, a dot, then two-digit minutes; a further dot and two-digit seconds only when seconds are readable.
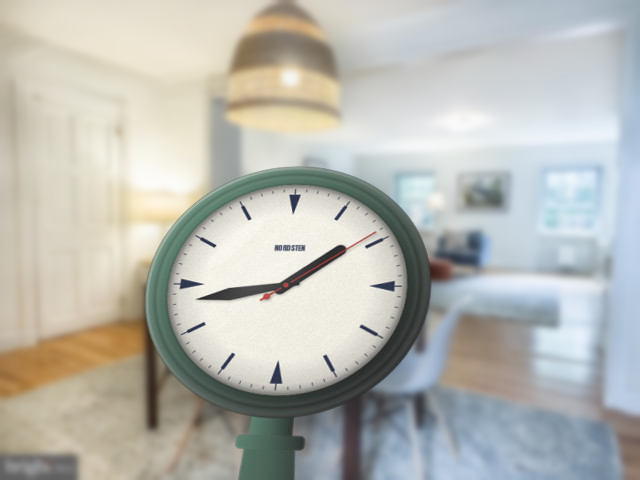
1.43.09
